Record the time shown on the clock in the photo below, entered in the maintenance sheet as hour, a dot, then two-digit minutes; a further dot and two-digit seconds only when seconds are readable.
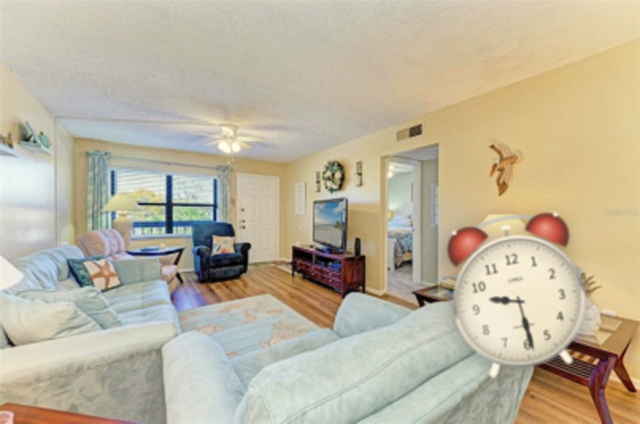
9.29
